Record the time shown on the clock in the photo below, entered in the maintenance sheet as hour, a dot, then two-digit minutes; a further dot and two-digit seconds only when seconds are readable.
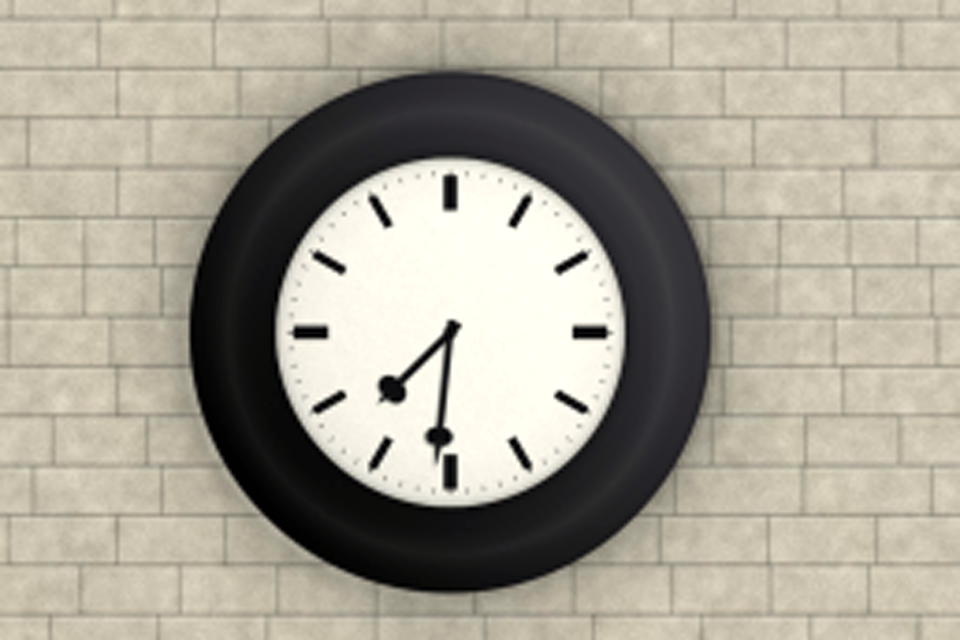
7.31
